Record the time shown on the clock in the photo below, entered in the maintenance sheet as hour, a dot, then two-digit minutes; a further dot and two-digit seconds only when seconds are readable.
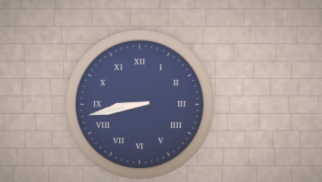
8.43
